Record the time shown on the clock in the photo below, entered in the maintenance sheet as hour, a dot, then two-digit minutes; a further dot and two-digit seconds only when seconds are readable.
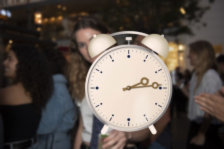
2.14
